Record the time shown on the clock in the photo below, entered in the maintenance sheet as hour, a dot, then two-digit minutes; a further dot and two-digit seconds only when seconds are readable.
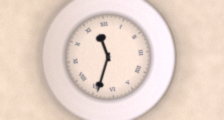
11.34
